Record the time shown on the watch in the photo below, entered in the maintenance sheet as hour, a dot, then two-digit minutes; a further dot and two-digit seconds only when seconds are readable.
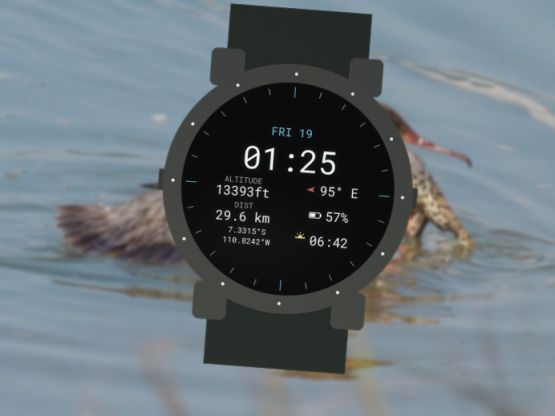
1.25
